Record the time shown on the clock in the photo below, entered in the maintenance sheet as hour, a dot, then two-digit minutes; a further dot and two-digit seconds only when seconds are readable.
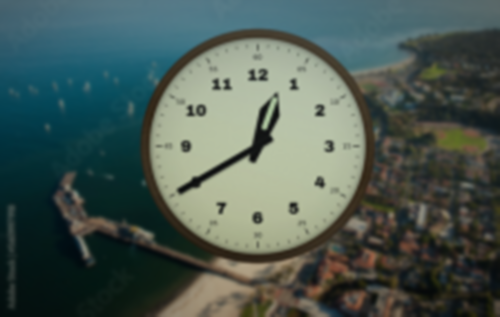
12.40
